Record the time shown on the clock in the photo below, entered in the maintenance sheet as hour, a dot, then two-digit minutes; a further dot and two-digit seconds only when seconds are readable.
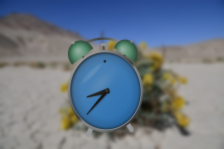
8.38
